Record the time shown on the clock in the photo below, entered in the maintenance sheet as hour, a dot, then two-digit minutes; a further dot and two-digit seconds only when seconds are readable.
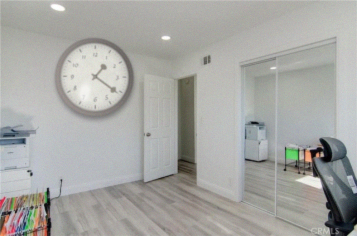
1.21
